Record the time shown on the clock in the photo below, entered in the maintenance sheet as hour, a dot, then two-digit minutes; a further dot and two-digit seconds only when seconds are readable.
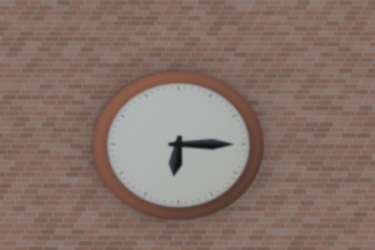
6.15
